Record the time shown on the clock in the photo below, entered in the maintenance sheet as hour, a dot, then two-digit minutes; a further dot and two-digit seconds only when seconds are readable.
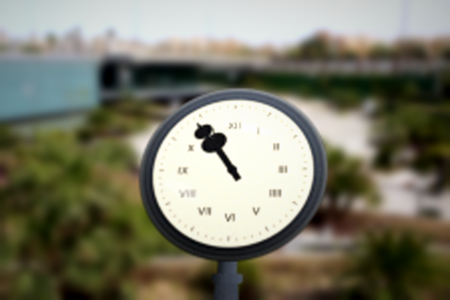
10.54
